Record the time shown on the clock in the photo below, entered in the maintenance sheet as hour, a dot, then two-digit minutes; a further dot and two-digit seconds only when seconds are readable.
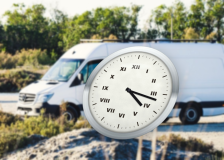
4.17
